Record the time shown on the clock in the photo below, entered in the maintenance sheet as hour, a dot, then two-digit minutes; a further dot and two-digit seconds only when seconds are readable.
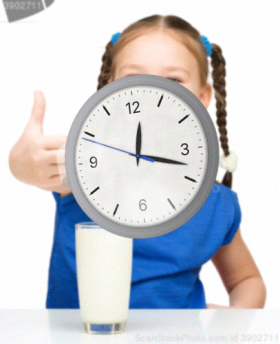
12.17.49
